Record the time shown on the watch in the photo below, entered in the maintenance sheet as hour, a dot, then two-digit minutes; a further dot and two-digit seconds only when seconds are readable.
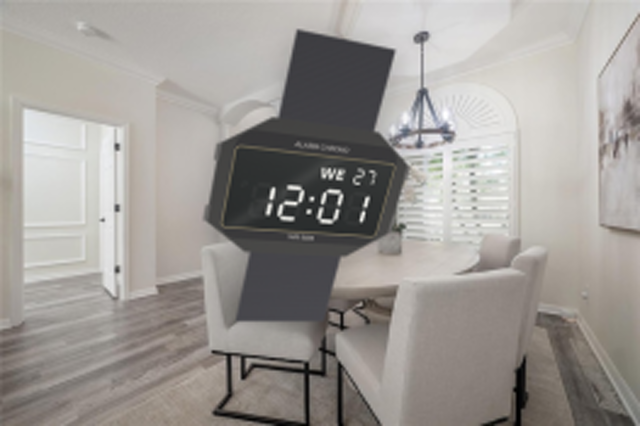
12.01
